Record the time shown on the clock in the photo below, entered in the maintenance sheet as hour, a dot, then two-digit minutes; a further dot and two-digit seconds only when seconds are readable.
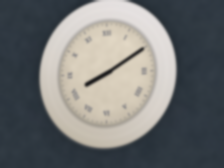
8.10
